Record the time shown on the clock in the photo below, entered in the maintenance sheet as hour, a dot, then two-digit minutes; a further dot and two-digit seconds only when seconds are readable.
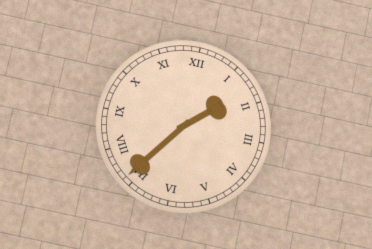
1.36
